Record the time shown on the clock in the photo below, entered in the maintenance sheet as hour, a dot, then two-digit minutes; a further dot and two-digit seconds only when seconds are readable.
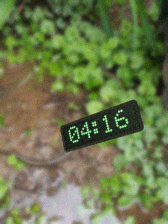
4.16
